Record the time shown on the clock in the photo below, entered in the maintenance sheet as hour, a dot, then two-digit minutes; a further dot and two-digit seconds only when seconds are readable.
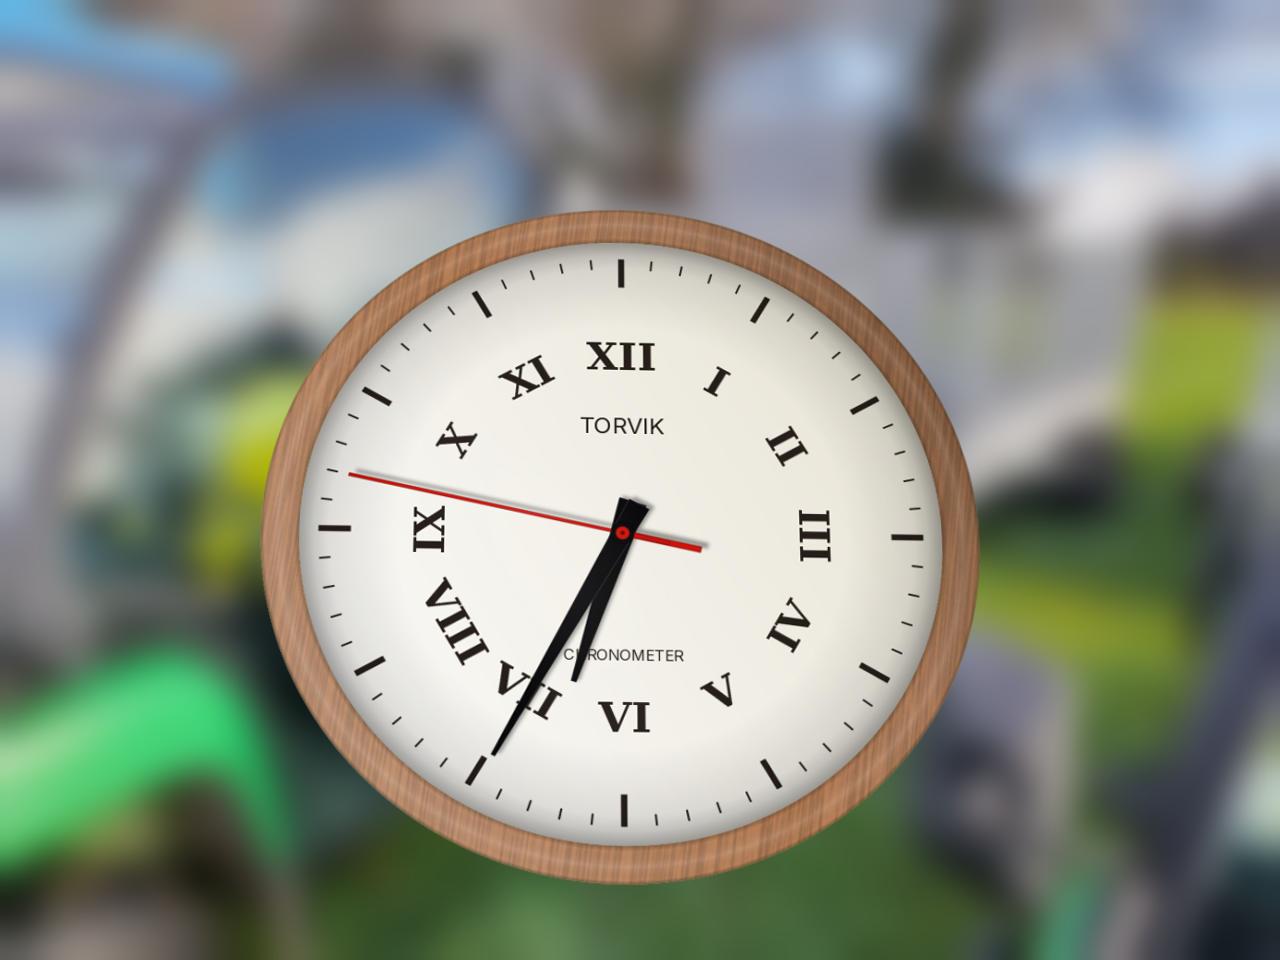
6.34.47
